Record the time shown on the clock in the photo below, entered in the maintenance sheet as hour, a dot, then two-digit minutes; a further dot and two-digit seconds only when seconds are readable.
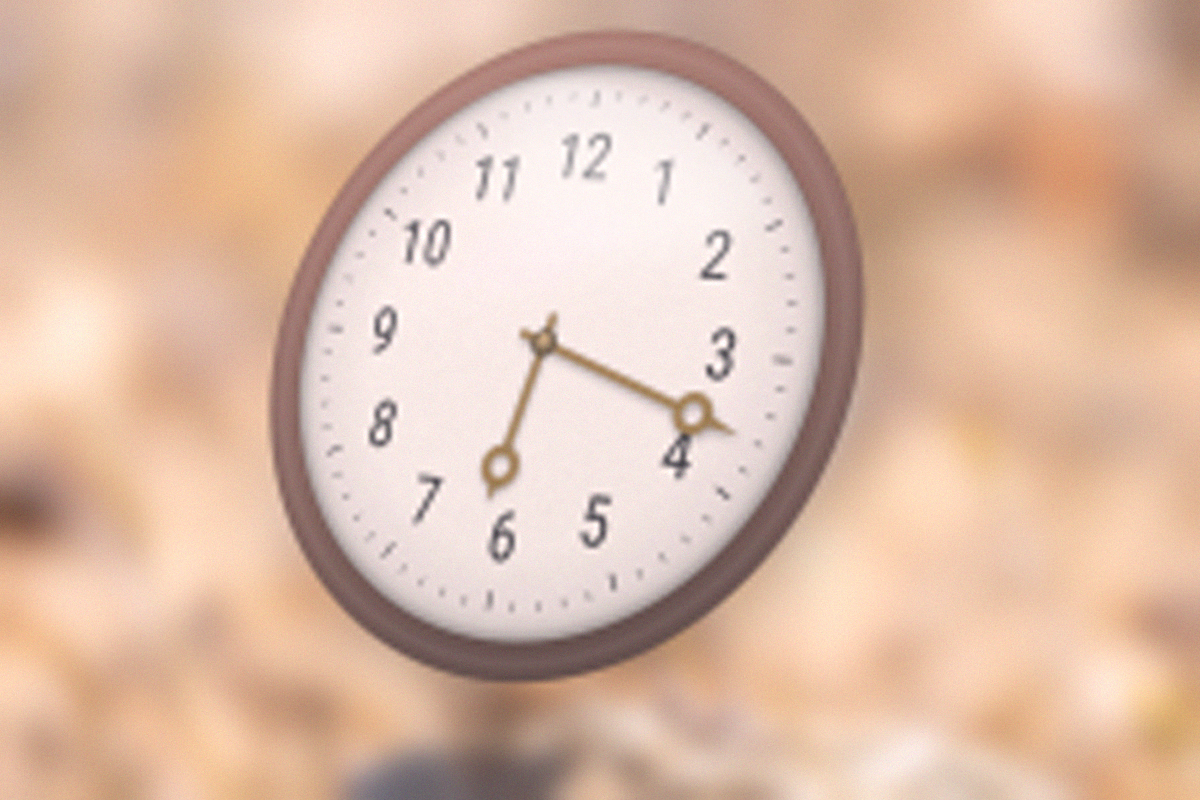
6.18
